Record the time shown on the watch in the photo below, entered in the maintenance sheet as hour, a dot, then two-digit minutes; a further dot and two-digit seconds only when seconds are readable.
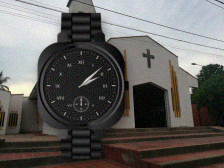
2.08
